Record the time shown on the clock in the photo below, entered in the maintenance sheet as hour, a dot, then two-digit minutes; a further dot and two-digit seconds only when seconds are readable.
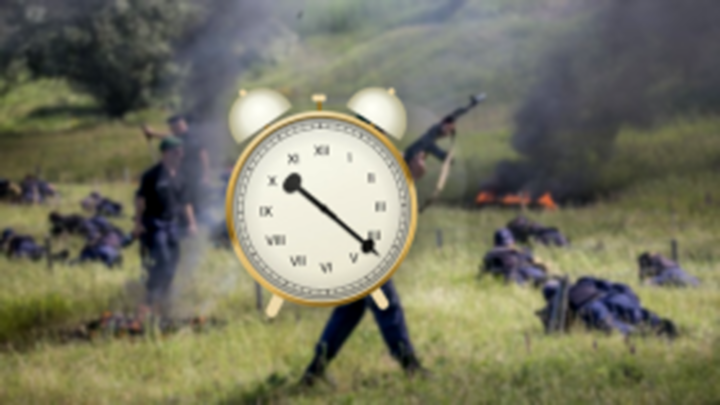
10.22
